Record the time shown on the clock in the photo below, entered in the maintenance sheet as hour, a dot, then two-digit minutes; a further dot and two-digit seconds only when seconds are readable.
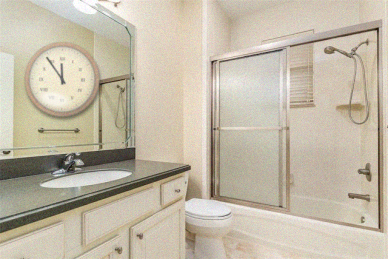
11.54
